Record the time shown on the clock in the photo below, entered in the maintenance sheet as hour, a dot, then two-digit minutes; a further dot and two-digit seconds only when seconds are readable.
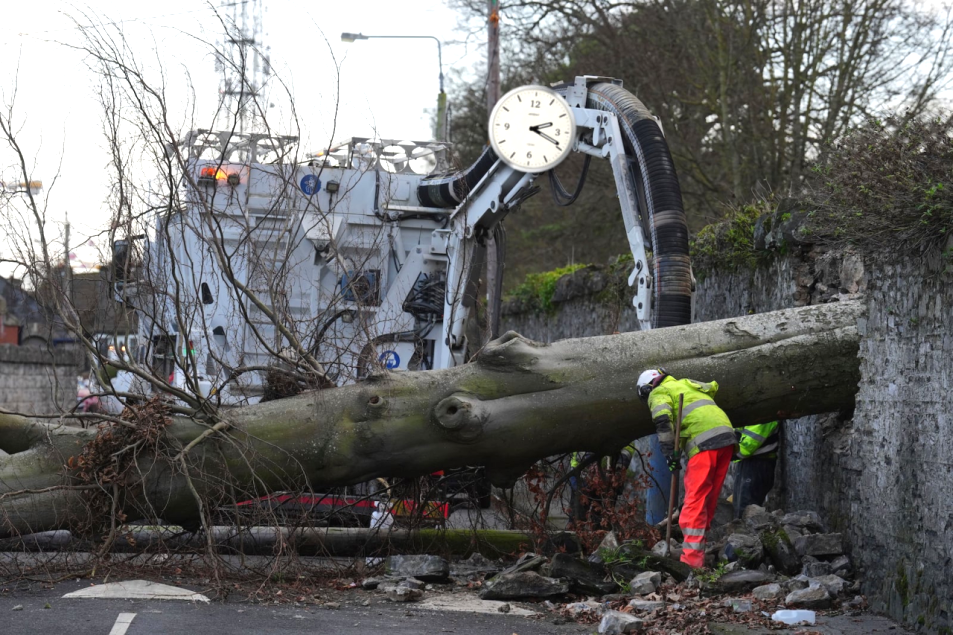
2.19
